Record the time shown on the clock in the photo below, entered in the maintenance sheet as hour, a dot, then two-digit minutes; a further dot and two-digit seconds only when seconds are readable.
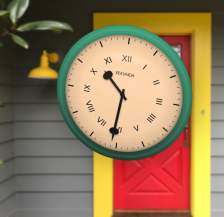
10.31
